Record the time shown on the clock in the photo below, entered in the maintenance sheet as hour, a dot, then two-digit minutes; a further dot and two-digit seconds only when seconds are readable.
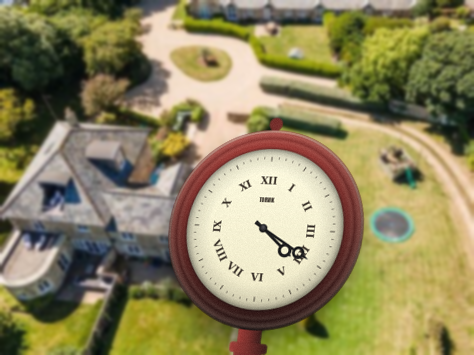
4.20
